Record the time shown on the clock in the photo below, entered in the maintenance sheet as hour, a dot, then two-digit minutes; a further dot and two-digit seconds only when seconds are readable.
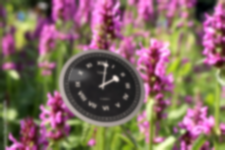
2.02
